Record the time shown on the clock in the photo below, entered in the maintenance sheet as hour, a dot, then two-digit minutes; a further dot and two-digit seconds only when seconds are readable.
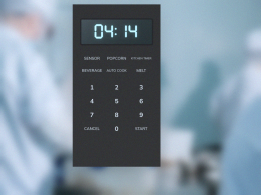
4.14
